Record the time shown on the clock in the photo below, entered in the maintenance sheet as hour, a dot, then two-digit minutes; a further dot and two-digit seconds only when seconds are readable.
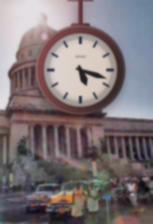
5.18
